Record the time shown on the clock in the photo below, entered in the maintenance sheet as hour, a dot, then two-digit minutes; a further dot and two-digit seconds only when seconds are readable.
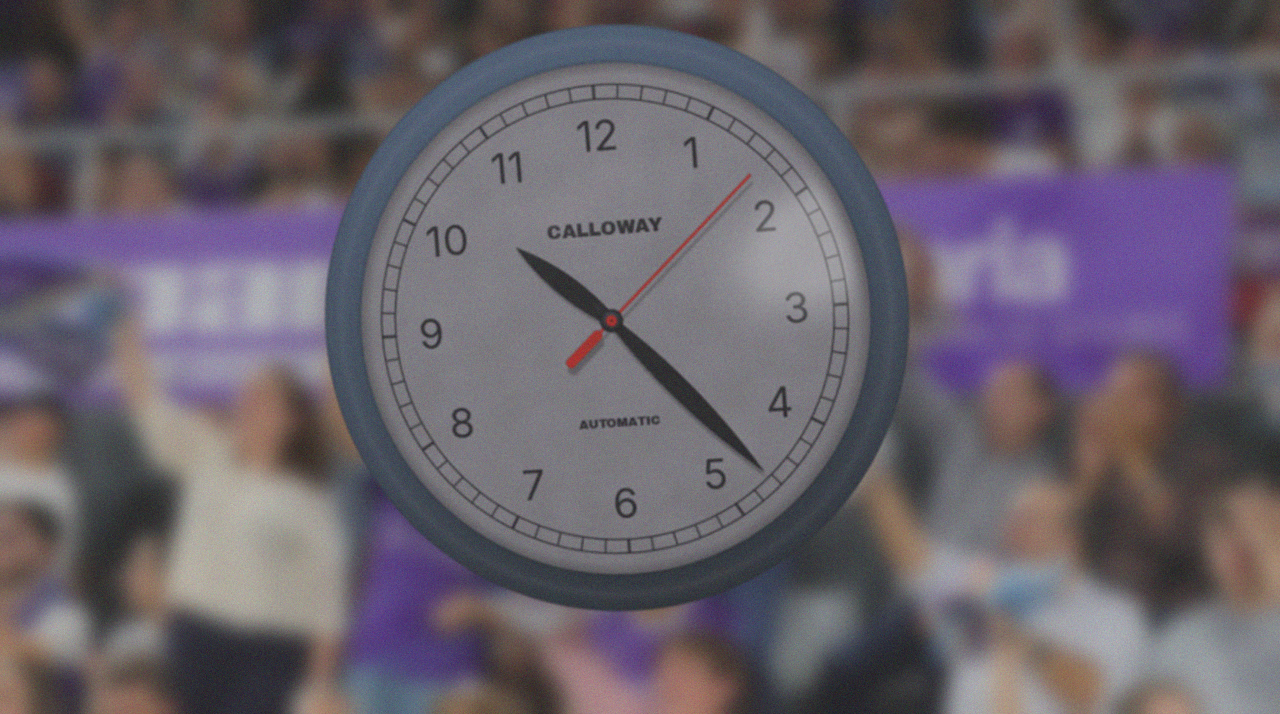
10.23.08
